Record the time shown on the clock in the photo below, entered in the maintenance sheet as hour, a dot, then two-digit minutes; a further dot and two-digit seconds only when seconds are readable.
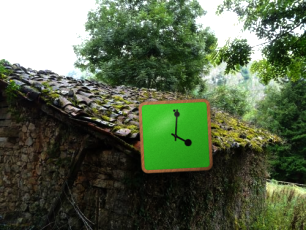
4.01
